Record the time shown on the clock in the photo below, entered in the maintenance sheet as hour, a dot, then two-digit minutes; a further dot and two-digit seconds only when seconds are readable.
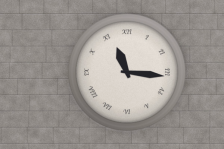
11.16
